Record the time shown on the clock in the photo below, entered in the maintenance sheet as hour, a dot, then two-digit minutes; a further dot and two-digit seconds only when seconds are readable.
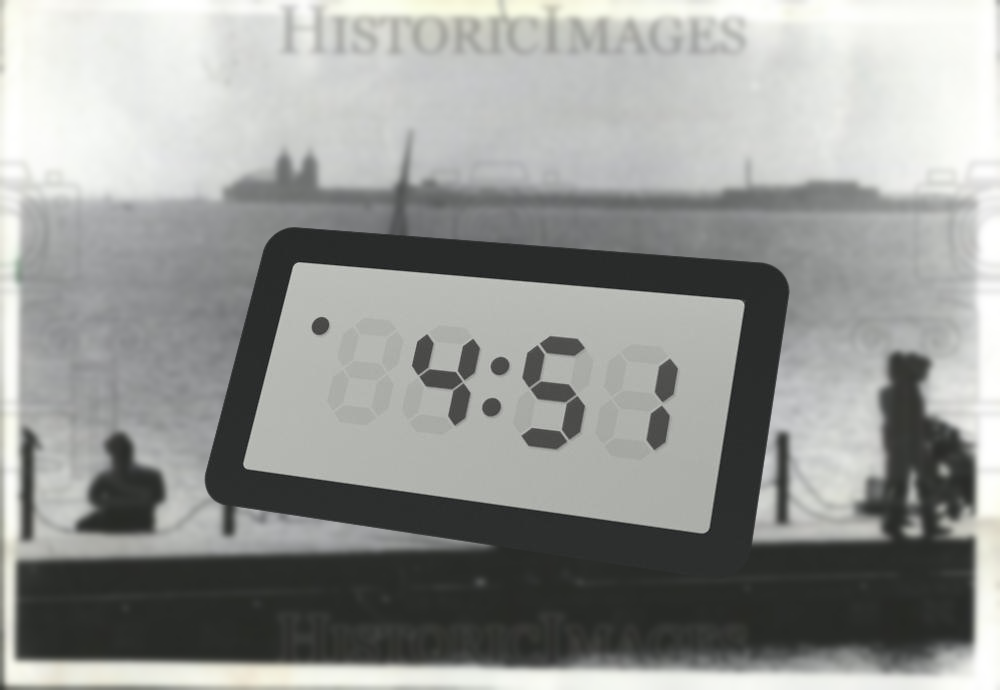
4.51
